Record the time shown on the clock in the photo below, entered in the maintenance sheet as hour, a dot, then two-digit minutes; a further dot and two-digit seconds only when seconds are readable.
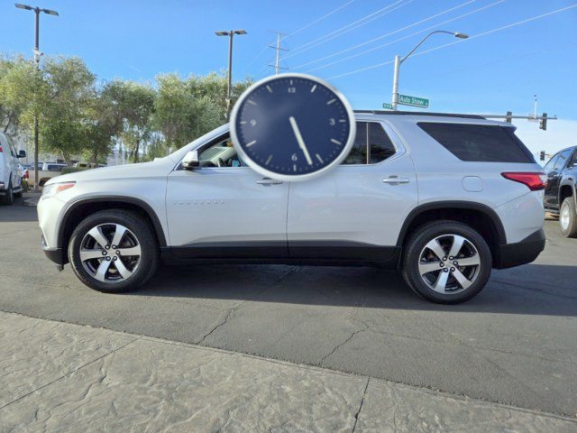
5.27
